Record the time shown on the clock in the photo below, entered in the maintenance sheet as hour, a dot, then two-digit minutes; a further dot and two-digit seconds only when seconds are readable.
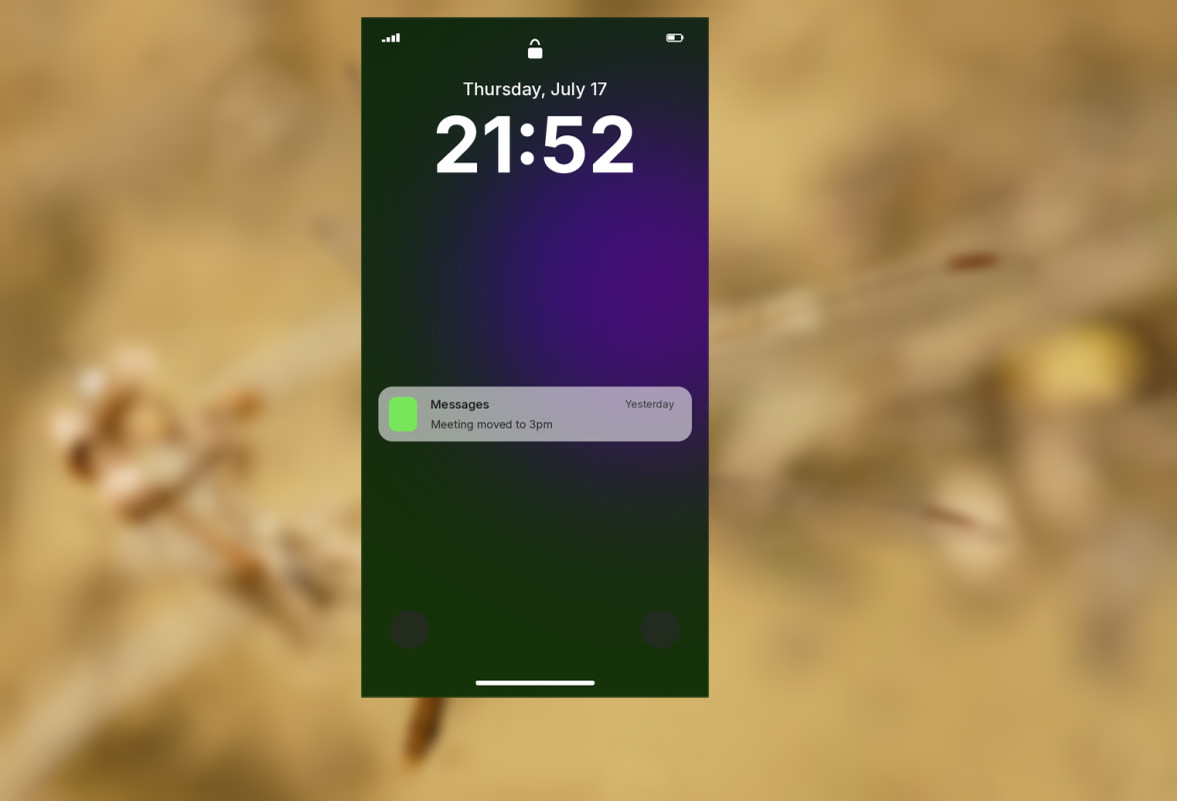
21.52
